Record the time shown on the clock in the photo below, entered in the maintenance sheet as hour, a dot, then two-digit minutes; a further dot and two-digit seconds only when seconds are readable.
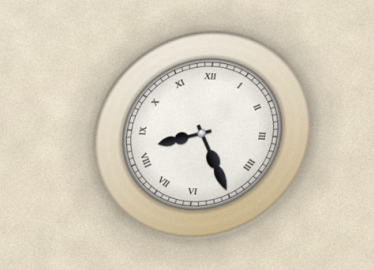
8.25
